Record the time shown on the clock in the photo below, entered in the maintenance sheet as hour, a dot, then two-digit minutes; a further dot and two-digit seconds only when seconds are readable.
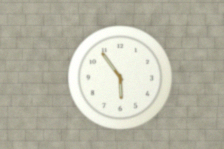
5.54
